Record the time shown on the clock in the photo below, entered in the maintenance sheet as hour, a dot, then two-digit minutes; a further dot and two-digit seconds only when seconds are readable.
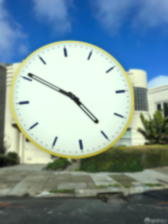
4.51
